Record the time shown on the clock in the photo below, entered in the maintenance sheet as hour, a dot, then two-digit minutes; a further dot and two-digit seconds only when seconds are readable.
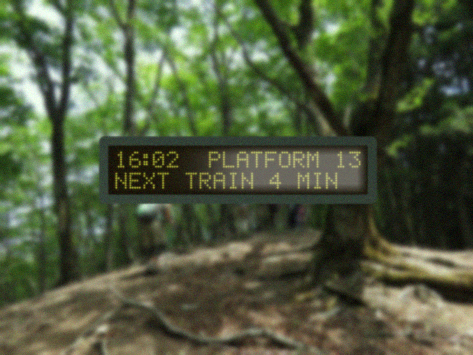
16.02
